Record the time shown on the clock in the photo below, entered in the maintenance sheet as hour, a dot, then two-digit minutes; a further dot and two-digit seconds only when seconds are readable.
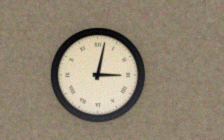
3.02
